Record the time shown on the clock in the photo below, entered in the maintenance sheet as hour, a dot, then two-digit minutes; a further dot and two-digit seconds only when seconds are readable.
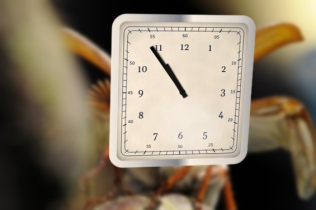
10.54
